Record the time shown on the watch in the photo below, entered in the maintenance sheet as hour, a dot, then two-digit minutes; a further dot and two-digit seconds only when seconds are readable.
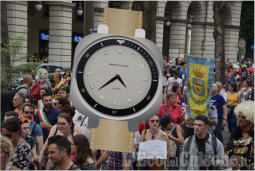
4.38
